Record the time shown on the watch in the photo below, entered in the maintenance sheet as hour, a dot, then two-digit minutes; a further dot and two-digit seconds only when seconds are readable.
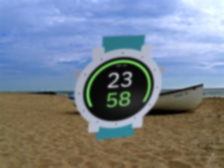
23.58
